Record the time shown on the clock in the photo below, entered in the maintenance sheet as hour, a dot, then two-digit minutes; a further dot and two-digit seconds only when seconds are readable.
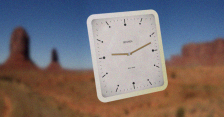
9.12
